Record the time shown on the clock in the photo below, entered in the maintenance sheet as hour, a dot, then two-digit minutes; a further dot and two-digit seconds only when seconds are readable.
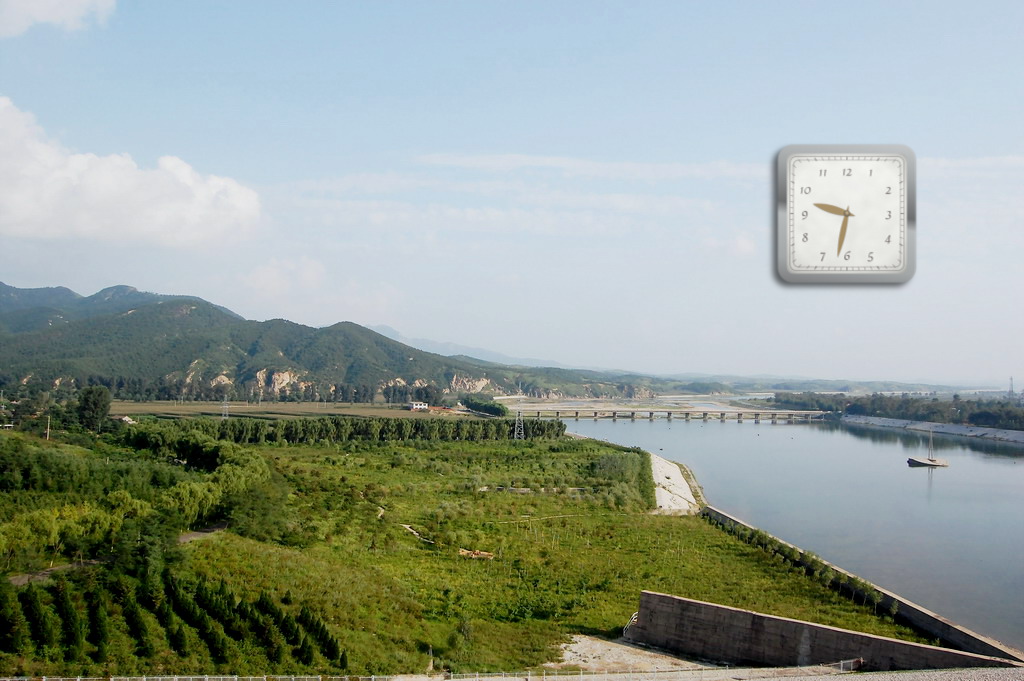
9.32
